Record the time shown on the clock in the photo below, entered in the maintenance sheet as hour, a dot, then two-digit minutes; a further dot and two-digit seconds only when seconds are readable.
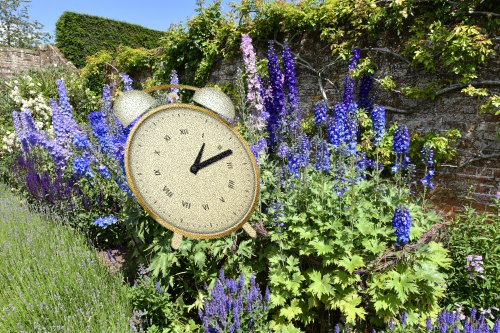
1.12
